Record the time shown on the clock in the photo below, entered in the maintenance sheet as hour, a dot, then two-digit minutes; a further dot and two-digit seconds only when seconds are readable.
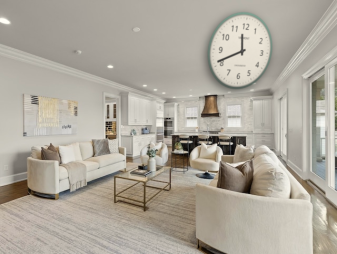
11.41
